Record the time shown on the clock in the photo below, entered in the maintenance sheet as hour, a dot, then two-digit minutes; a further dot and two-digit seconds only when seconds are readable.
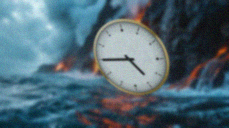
4.45
